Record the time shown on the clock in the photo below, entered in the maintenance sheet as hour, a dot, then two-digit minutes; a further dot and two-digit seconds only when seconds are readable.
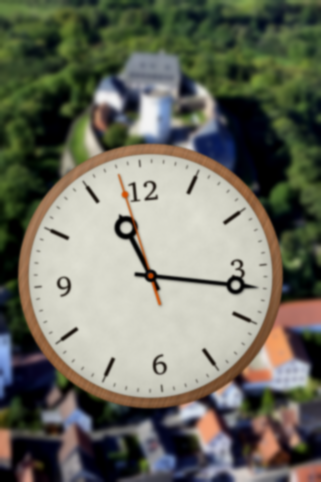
11.16.58
